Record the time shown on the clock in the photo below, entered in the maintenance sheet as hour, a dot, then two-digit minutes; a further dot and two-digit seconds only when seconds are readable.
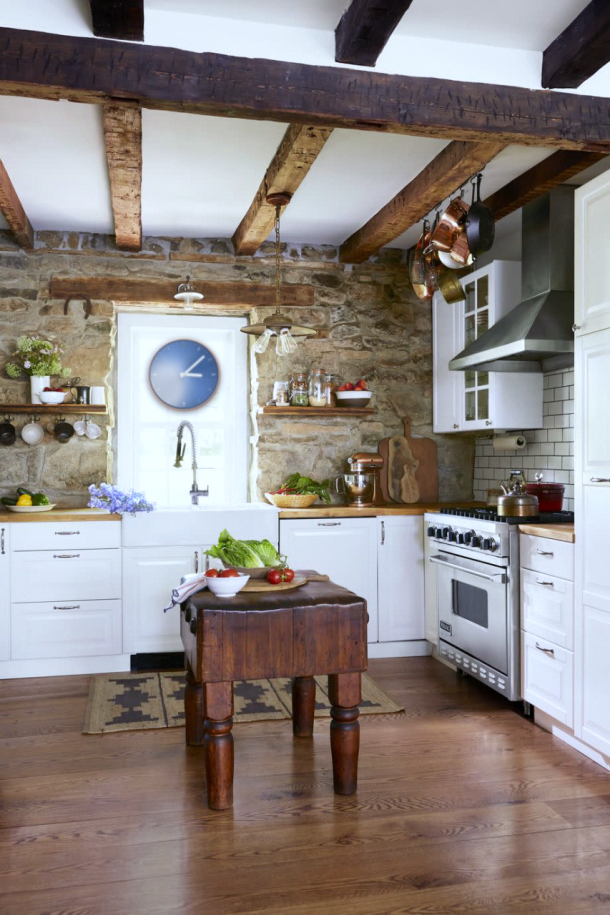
3.08
